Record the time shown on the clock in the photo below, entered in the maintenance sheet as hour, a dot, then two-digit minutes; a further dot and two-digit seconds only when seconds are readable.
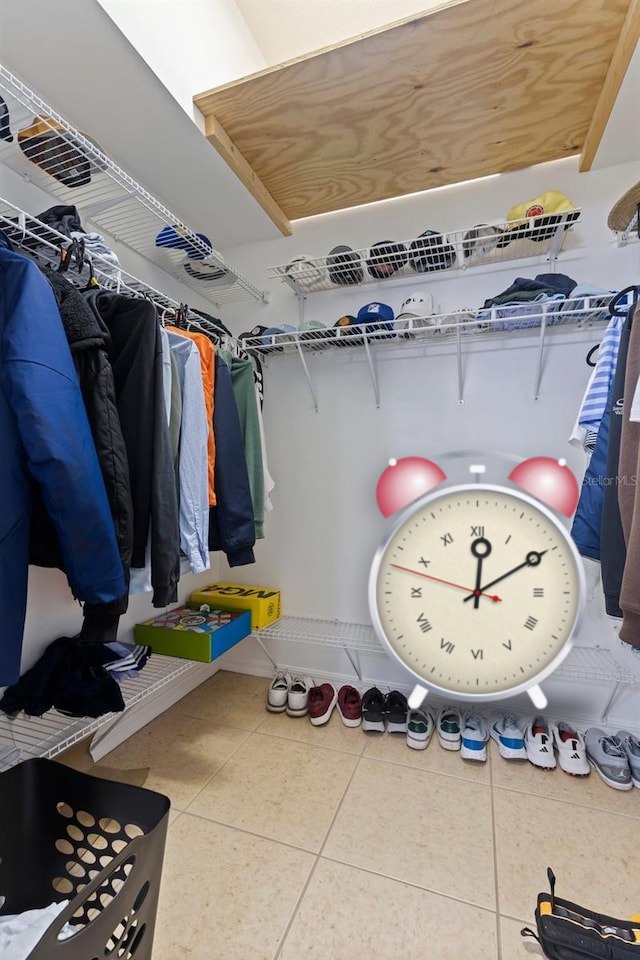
12.09.48
